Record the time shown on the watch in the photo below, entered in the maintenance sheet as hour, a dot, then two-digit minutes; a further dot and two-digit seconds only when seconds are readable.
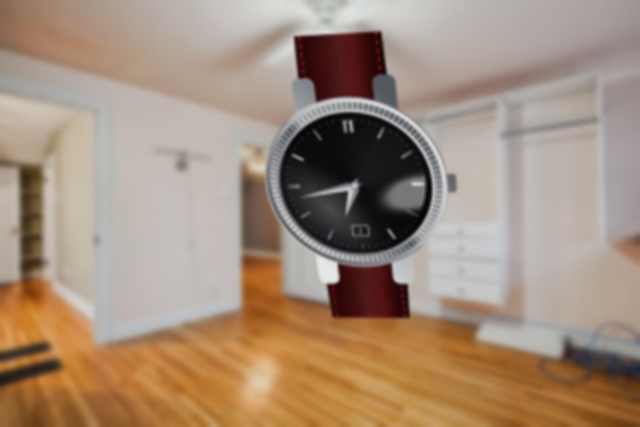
6.43
